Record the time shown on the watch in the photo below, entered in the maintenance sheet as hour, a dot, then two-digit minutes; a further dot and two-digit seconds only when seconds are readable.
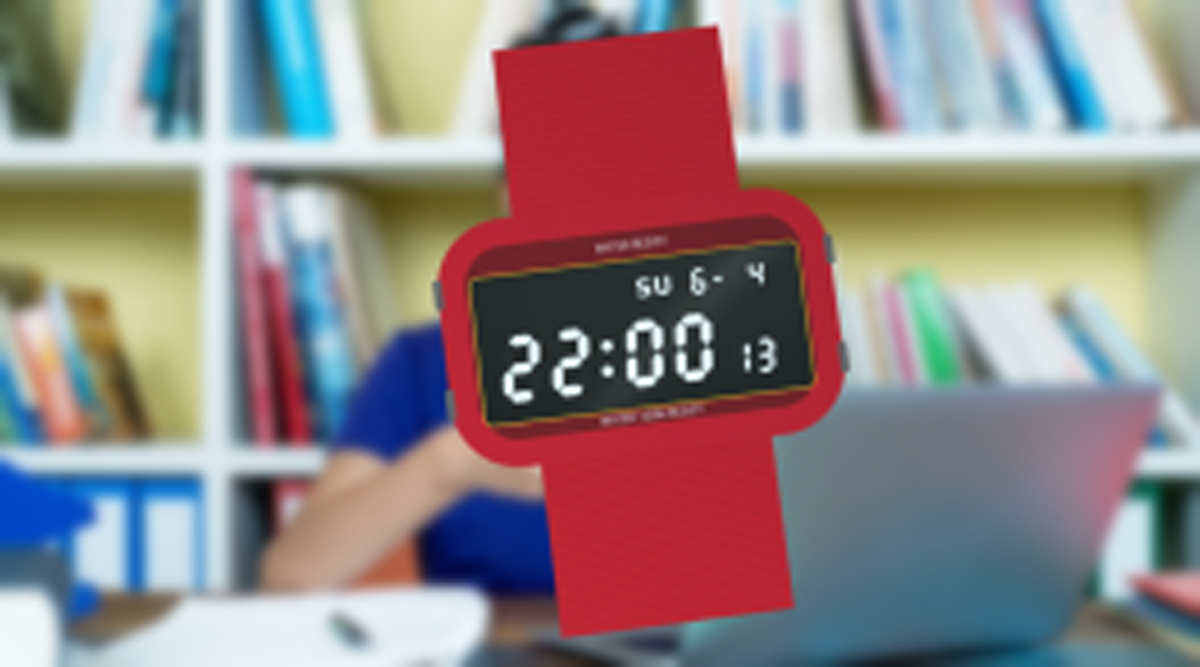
22.00.13
